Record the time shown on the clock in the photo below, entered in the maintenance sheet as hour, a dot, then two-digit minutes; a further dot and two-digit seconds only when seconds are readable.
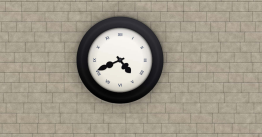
4.41
